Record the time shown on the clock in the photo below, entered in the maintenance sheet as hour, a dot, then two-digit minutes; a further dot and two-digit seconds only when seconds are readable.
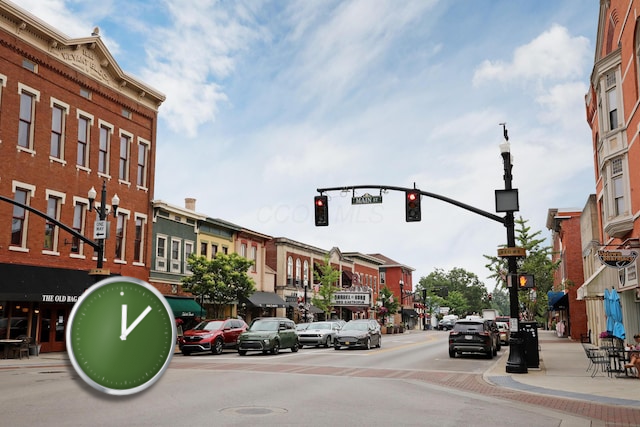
12.08
